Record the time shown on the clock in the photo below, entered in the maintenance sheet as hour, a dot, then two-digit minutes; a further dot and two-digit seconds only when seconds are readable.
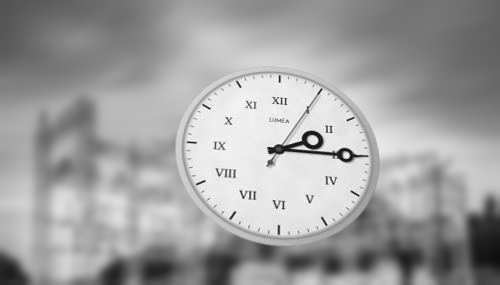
2.15.05
